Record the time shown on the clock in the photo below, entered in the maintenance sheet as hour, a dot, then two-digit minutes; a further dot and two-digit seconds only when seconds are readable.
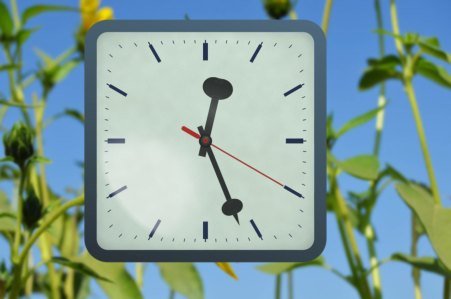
12.26.20
